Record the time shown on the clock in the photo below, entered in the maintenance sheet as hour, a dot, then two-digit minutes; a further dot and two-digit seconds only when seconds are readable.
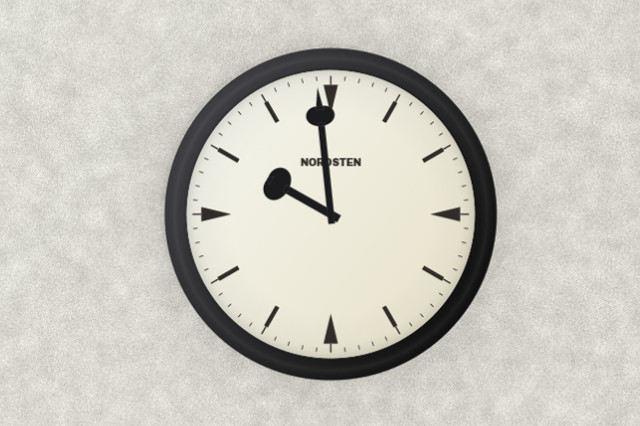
9.59
